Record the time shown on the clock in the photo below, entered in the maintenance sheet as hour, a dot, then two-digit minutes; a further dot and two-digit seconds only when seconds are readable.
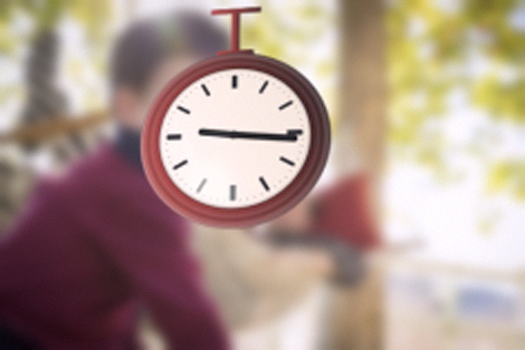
9.16
